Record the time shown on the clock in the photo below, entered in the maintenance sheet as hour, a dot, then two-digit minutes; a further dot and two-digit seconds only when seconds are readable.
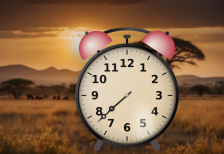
7.38
